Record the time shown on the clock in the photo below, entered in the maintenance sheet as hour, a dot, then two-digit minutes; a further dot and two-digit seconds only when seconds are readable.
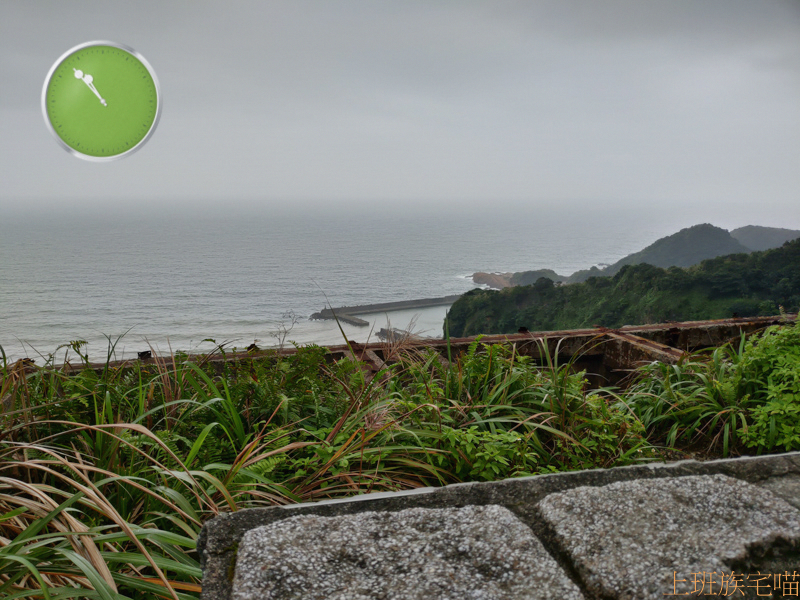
10.53
